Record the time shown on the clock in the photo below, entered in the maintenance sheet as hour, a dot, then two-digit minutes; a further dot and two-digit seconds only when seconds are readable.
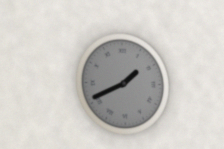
1.41
